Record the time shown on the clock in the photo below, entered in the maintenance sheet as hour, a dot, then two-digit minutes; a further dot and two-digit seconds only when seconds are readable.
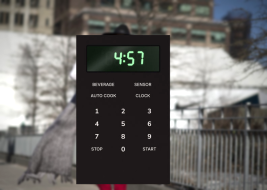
4.57
